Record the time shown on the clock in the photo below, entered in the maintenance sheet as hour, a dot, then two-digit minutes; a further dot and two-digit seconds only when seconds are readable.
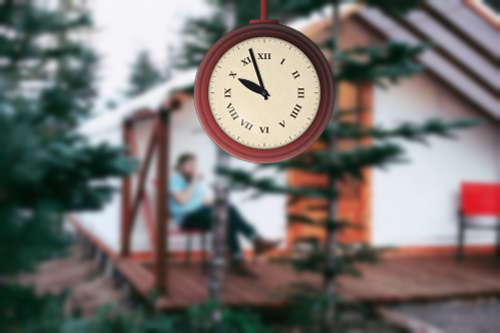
9.57
